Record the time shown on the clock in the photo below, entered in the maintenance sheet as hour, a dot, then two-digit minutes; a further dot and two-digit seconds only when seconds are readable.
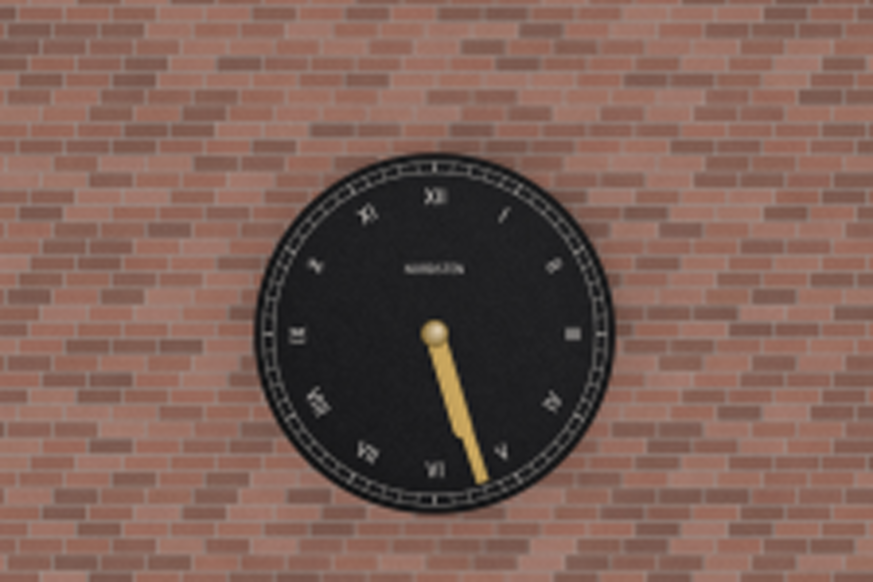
5.27
